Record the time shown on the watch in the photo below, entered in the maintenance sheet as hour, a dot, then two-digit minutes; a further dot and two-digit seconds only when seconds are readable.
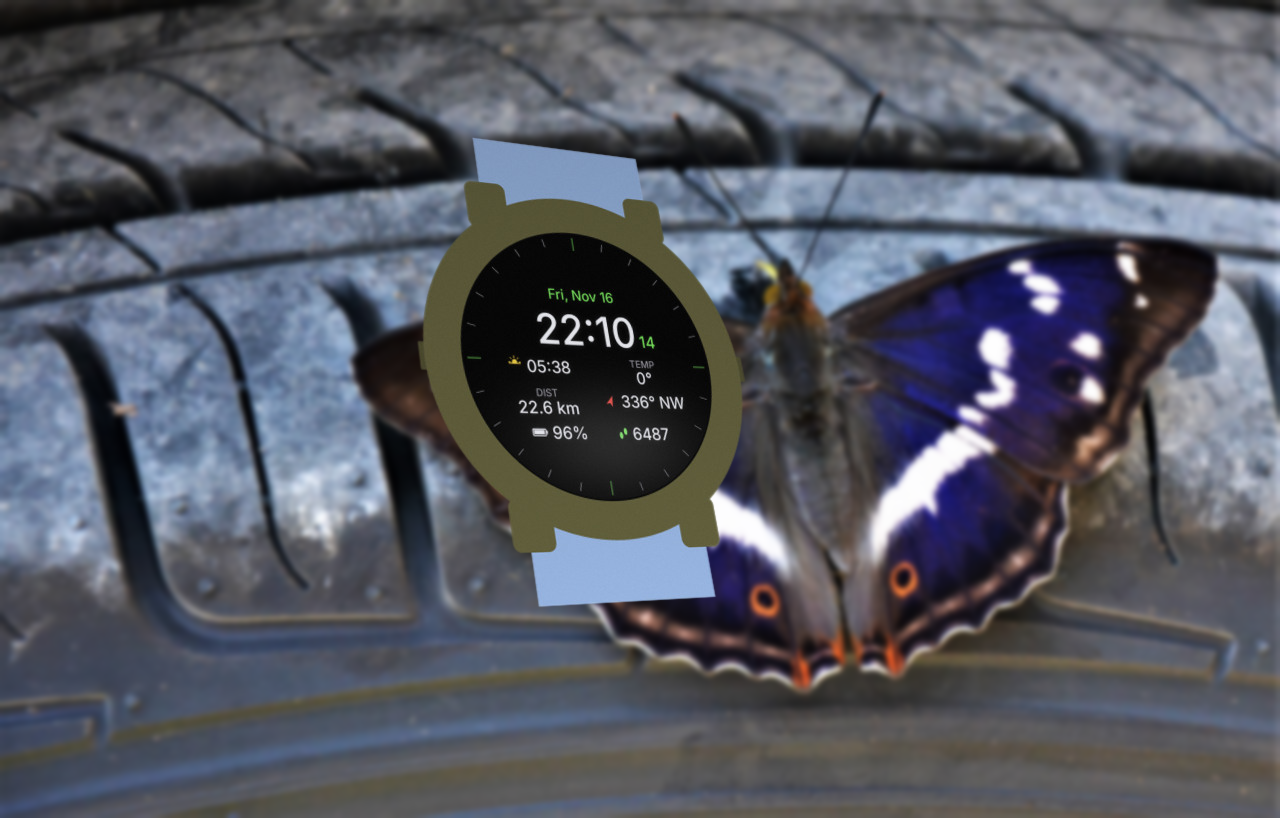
22.10.14
